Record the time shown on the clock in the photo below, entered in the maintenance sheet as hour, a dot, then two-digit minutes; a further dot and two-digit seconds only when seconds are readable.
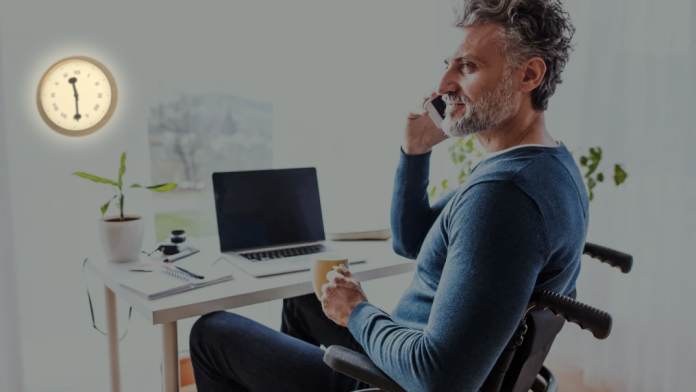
11.29
